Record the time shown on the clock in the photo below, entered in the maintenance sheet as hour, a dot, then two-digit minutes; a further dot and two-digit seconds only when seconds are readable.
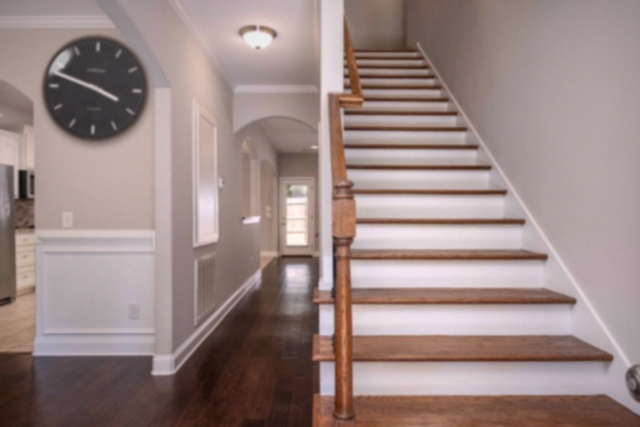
3.48
